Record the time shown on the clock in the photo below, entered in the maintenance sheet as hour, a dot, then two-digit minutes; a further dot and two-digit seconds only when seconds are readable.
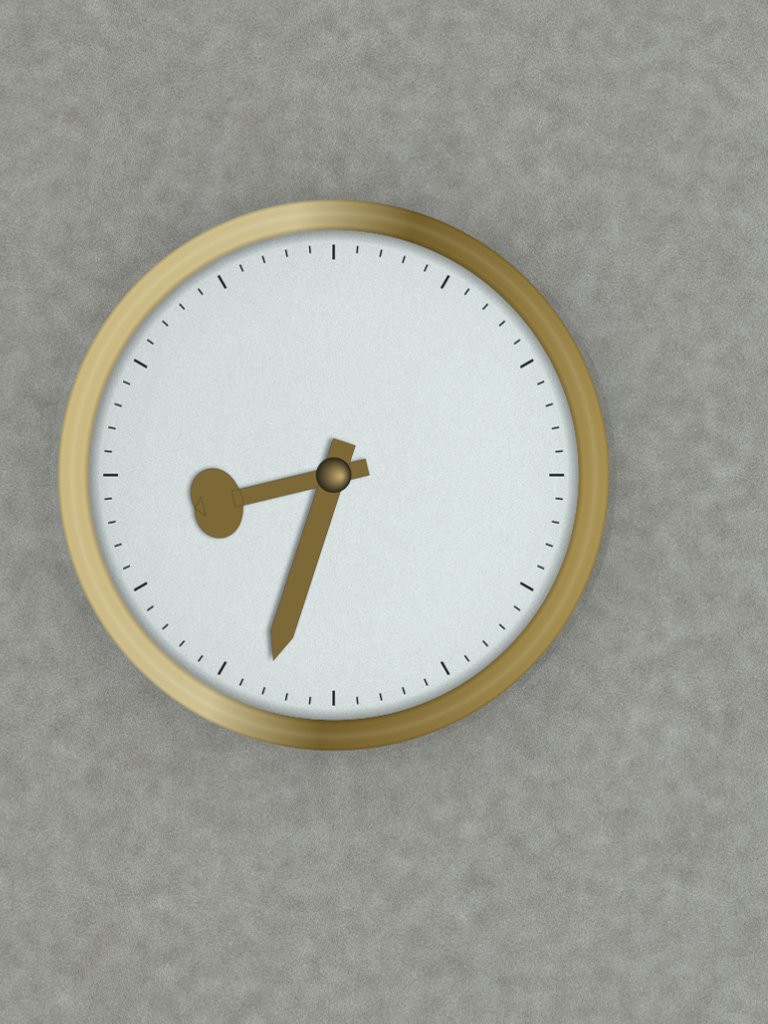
8.33
